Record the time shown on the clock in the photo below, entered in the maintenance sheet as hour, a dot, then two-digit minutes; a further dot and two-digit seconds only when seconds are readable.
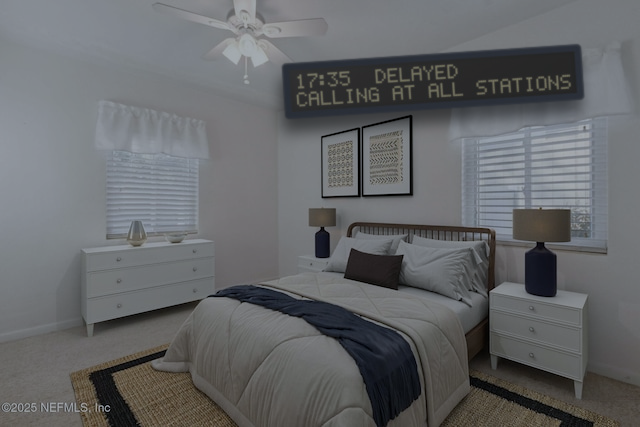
17.35
